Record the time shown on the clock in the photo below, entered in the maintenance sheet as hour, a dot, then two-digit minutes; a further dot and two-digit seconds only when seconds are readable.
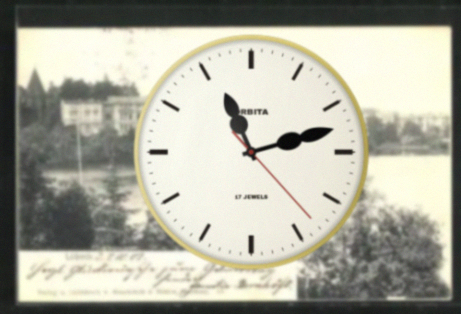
11.12.23
